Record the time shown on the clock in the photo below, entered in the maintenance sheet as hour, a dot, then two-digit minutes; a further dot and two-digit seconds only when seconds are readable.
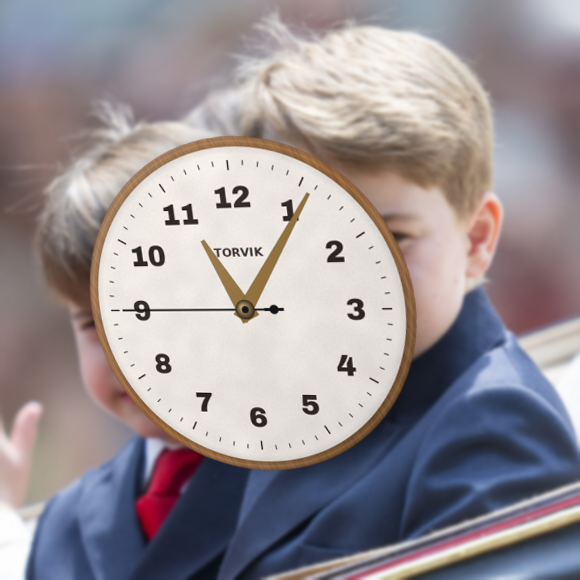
11.05.45
